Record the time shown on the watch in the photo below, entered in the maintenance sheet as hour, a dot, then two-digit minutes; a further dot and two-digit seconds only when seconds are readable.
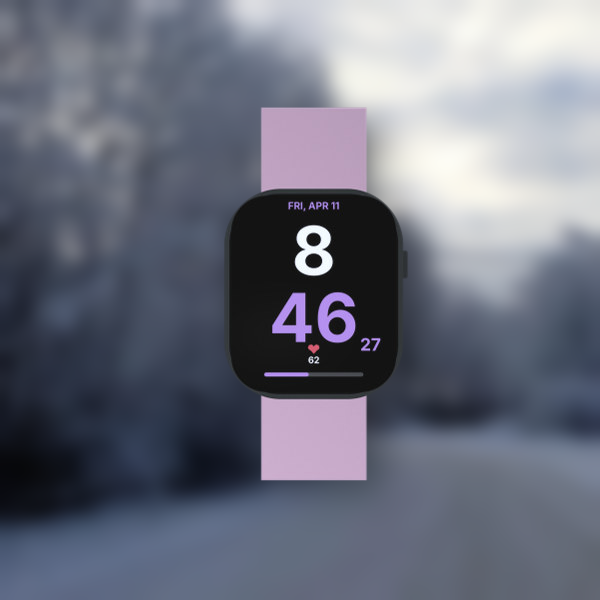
8.46.27
